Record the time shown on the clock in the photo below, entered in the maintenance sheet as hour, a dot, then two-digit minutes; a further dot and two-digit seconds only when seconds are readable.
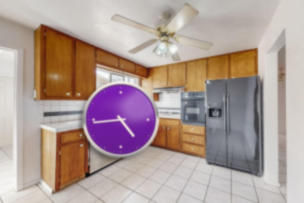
4.44
